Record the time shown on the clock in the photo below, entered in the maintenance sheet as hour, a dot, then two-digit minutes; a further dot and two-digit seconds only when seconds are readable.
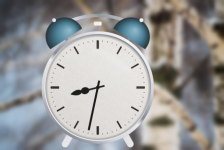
8.32
